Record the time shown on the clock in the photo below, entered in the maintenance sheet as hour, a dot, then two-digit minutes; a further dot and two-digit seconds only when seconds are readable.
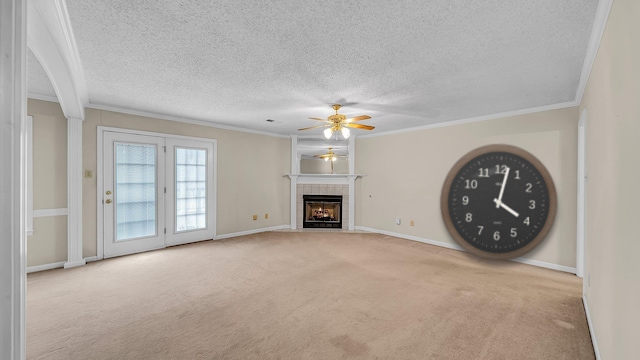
4.02
